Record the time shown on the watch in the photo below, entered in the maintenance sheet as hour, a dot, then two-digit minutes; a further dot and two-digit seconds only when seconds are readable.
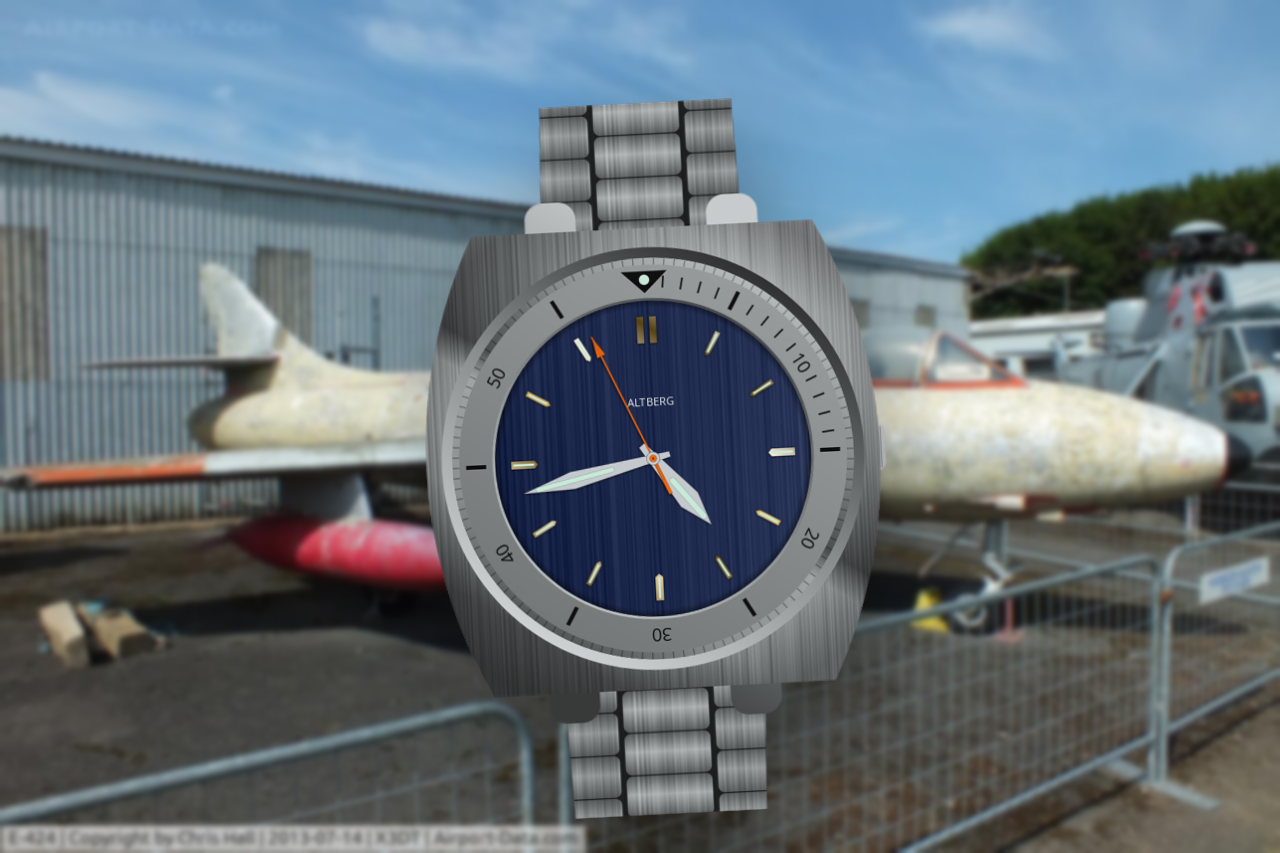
4.42.56
